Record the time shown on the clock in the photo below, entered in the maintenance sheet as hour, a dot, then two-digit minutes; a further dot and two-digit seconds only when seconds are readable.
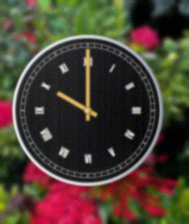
10.00
